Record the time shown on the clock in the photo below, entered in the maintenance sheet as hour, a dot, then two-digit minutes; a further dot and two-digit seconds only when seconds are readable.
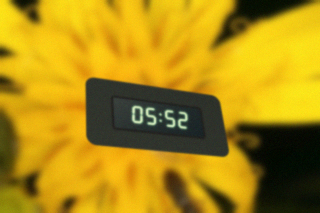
5.52
